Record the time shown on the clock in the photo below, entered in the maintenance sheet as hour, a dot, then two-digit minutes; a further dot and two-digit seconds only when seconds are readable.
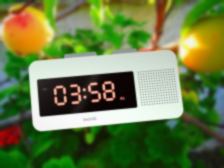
3.58
